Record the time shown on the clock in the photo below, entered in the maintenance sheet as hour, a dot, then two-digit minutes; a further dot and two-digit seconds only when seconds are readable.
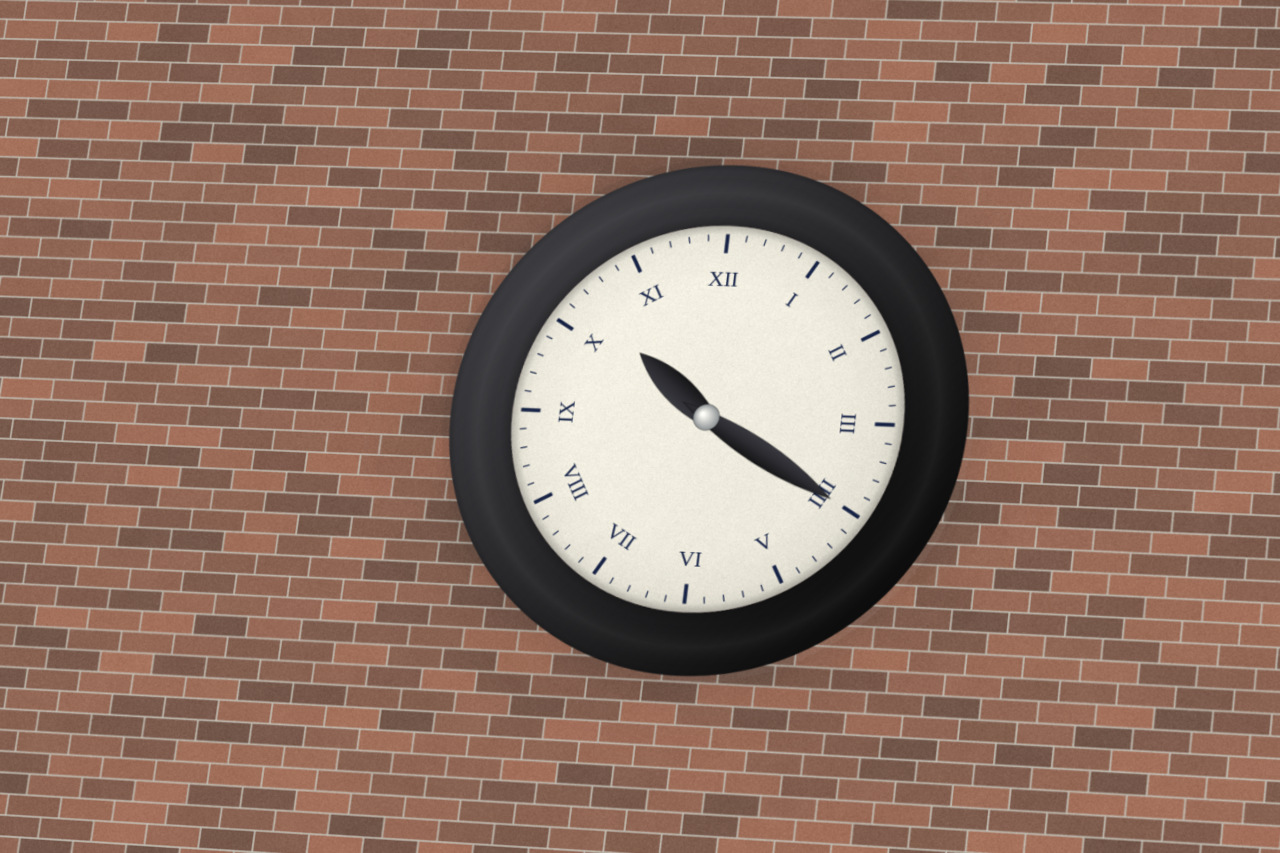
10.20
